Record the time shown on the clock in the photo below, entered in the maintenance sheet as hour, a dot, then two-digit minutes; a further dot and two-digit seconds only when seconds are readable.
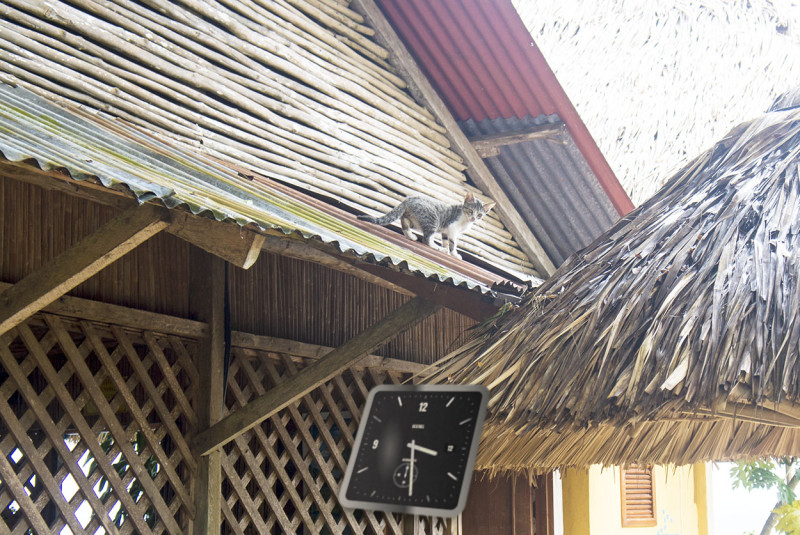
3.28
